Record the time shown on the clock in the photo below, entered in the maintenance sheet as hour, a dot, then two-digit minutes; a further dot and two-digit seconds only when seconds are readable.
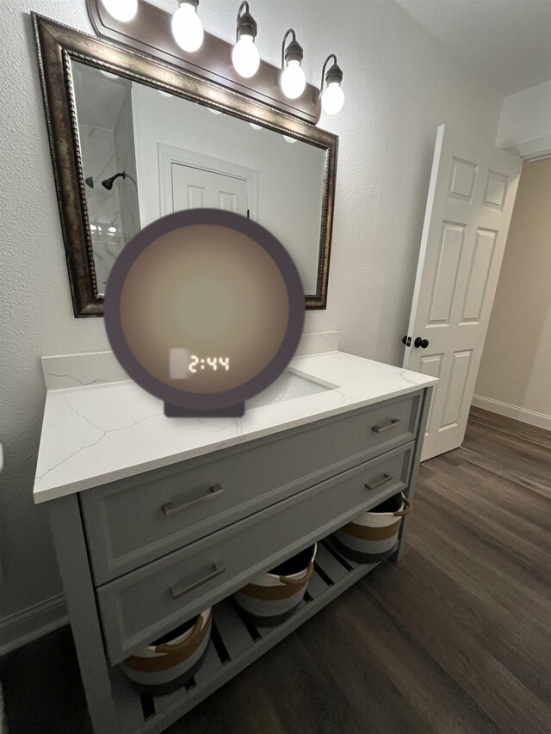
2.44
